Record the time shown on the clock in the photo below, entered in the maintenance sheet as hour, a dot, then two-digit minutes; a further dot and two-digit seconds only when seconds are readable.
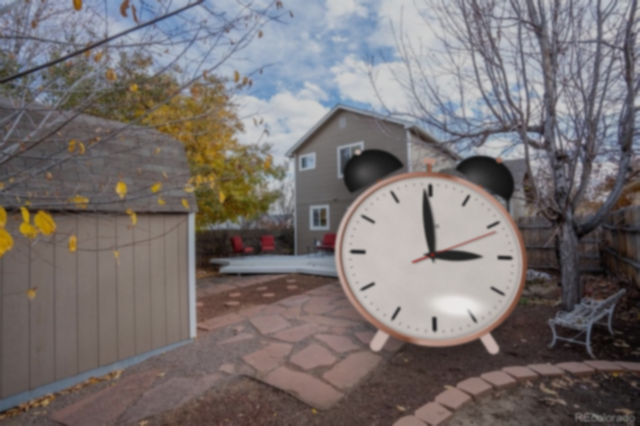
2.59.11
